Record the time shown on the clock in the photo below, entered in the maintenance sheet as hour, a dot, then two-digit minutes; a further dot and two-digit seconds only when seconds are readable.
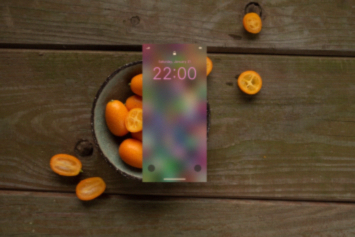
22.00
